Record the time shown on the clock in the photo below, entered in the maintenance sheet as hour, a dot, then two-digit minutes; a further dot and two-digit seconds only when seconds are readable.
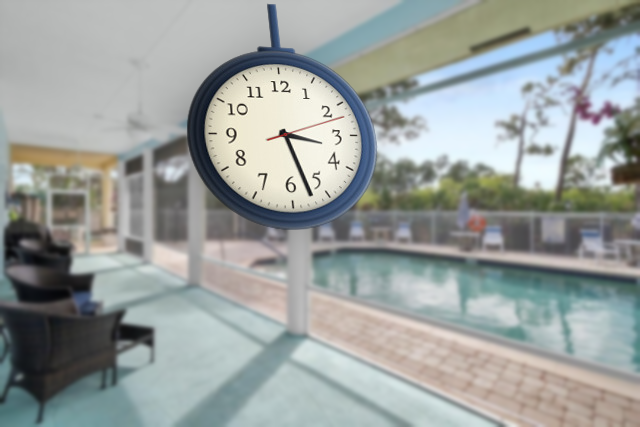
3.27.12
